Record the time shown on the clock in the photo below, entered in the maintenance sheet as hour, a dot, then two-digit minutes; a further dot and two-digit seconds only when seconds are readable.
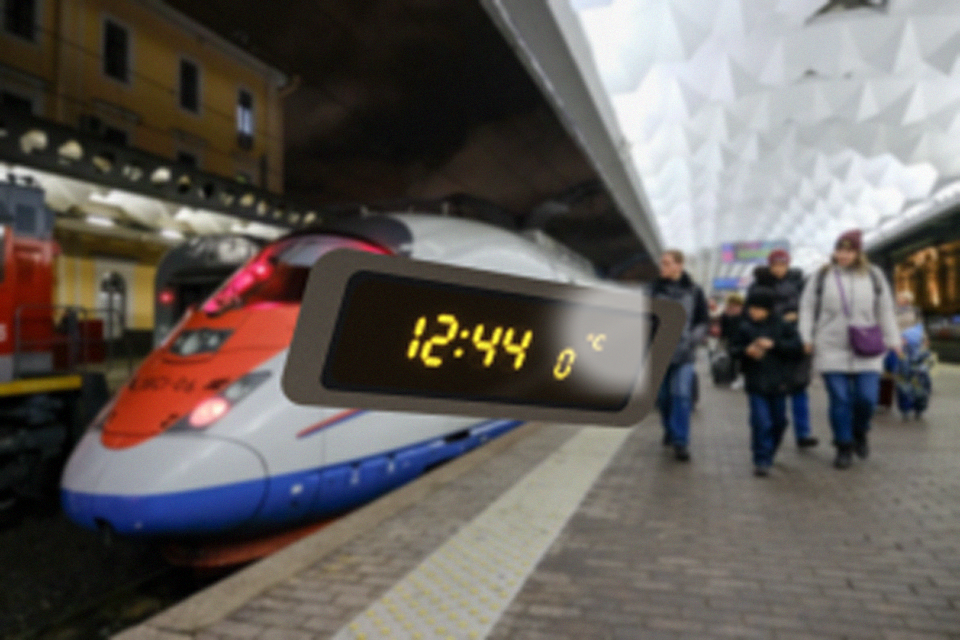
12.44
